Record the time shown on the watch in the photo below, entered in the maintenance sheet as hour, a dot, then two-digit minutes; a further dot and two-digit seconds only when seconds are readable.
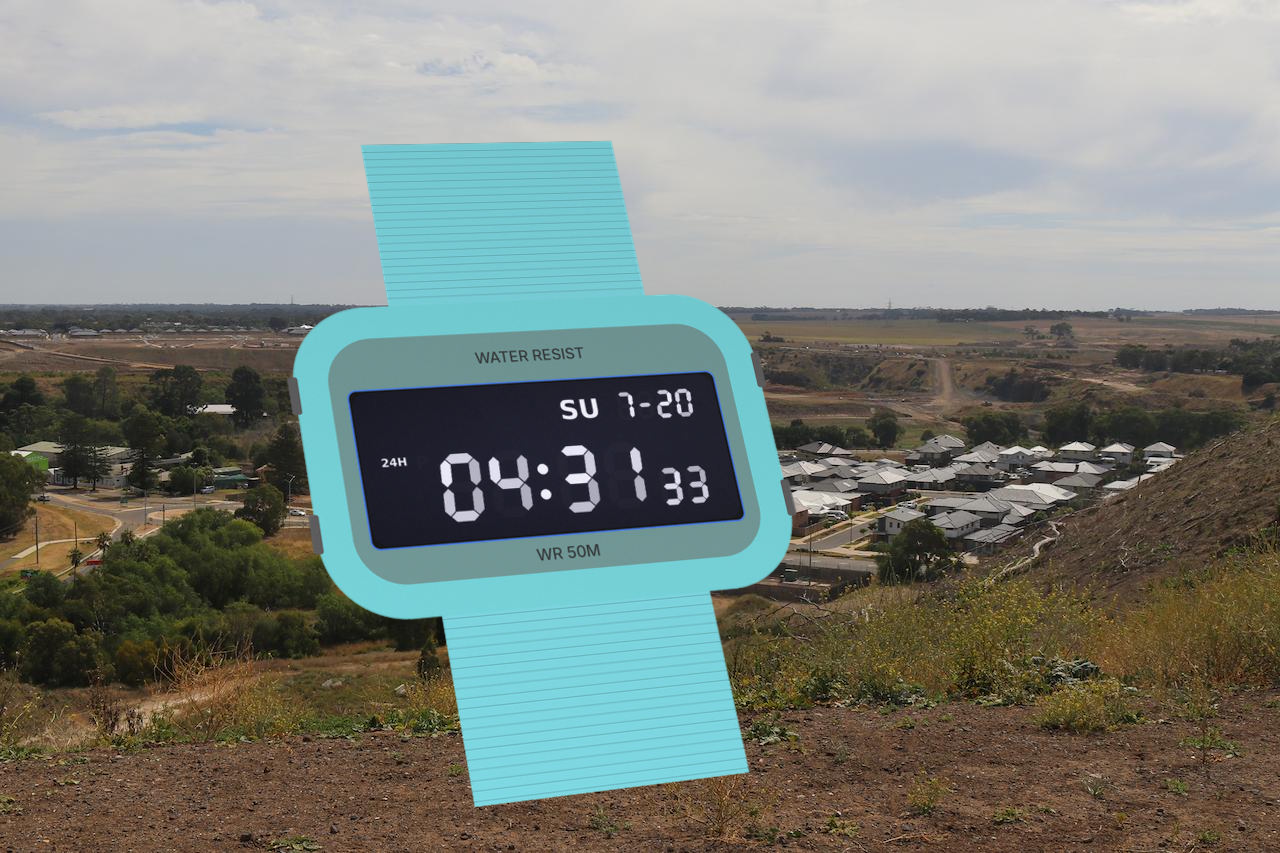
4.31.33
